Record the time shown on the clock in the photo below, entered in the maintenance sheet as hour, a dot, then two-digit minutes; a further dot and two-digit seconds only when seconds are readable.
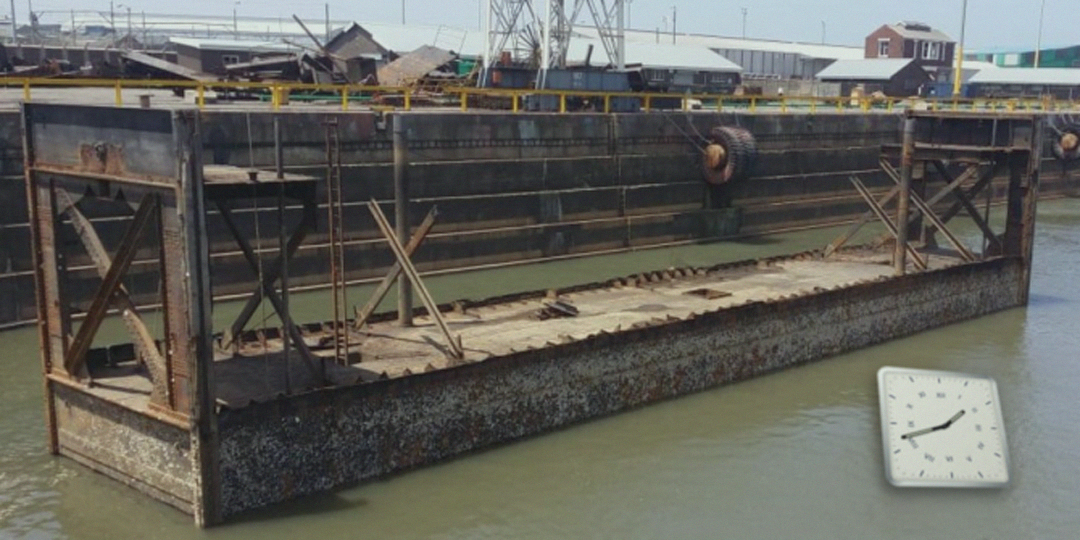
1.42
